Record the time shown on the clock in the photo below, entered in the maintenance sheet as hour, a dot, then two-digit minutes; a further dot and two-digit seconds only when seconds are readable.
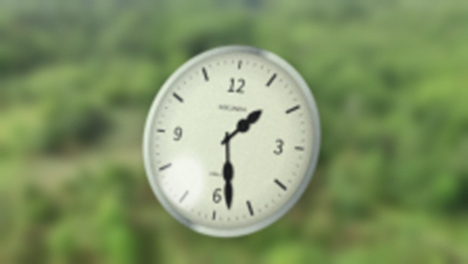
1.28
